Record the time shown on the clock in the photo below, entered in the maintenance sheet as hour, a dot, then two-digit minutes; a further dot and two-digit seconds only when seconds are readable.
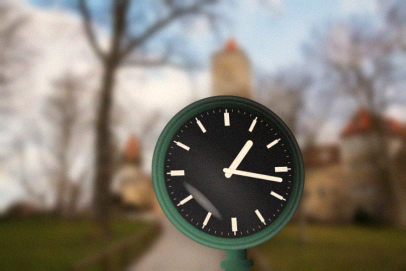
1.17
